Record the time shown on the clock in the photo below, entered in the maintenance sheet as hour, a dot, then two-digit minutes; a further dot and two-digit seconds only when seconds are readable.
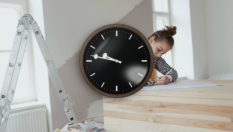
9.47
